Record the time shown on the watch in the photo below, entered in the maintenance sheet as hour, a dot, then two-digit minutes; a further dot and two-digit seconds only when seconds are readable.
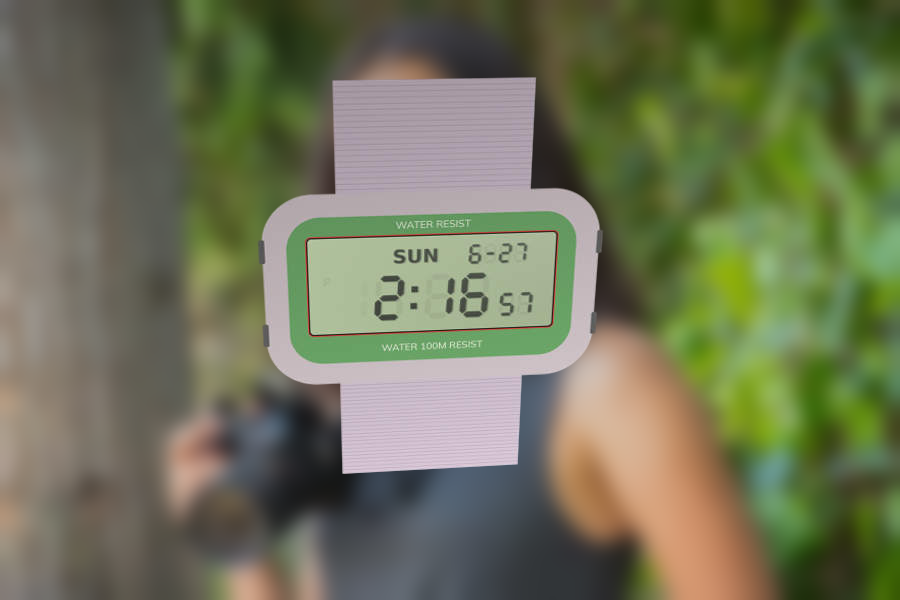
2.16.57
